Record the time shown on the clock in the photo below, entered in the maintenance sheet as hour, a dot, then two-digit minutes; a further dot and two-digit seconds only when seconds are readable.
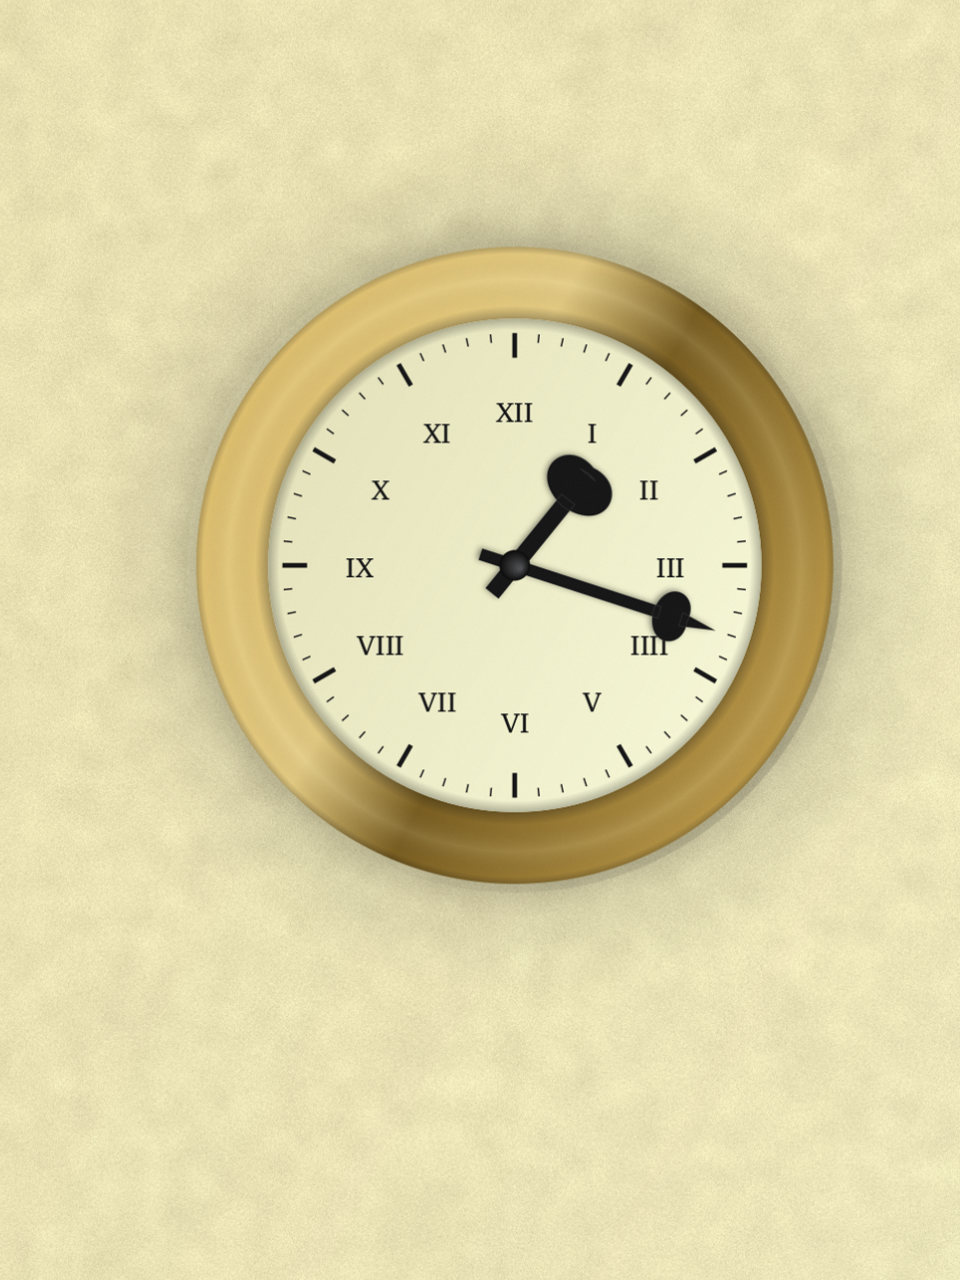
1.18
